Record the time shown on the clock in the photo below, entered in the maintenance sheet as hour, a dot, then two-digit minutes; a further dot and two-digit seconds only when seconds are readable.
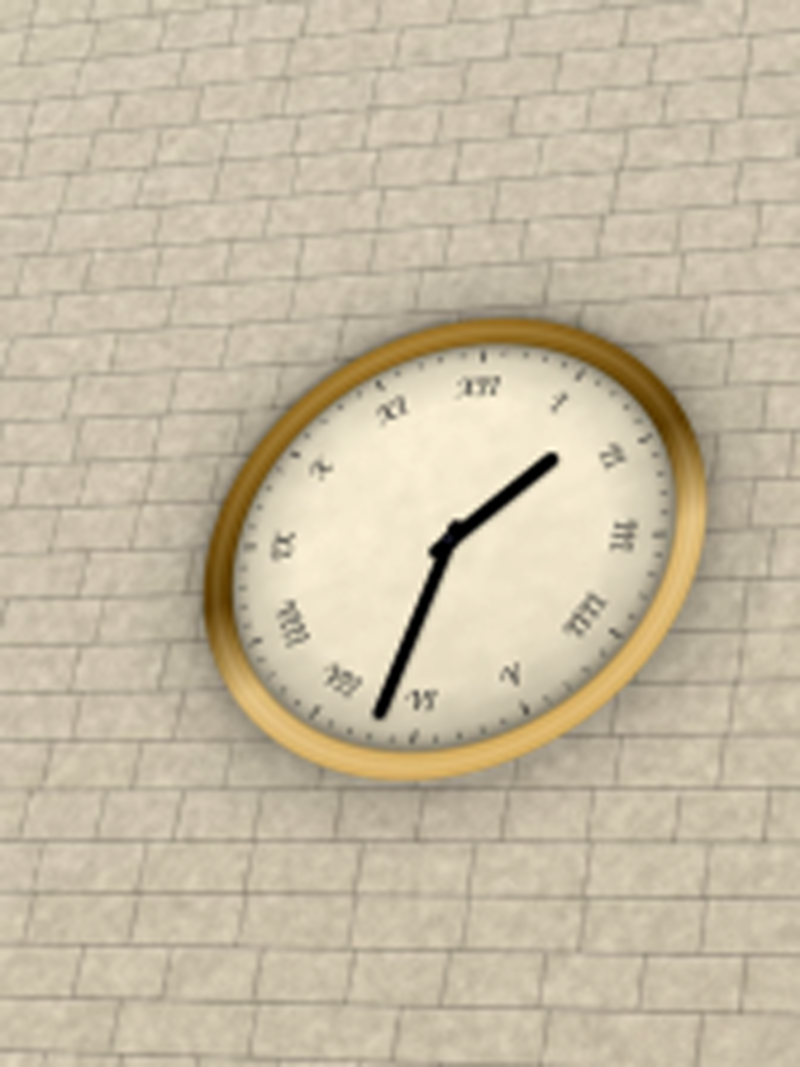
1.32
